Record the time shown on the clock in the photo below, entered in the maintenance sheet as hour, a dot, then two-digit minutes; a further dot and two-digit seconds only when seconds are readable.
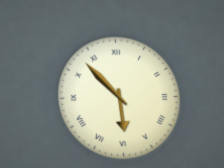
5.53
